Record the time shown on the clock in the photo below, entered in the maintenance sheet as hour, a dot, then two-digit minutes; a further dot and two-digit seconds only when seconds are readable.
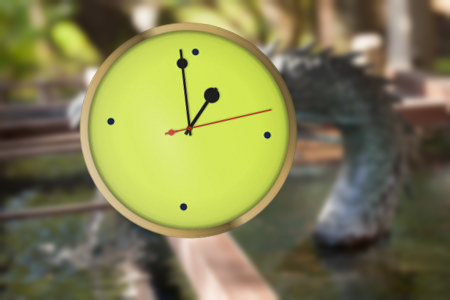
12.58.12
